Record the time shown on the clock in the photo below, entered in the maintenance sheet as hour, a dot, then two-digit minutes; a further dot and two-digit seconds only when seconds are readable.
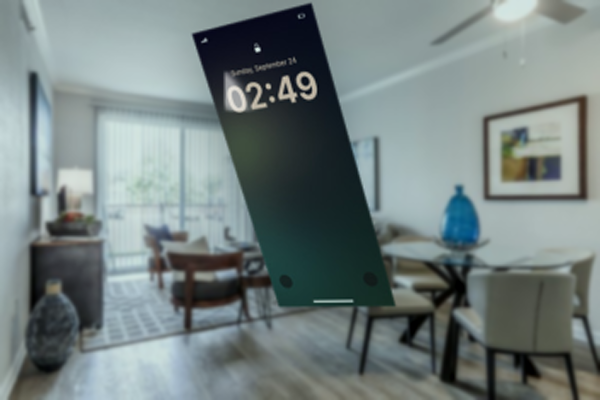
2.49
